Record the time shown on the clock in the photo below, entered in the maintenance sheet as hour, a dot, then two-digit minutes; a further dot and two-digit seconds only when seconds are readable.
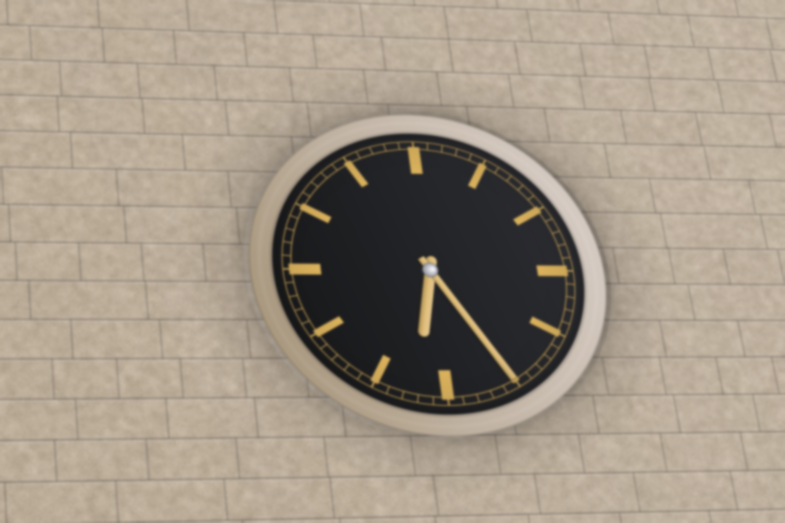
6.25
